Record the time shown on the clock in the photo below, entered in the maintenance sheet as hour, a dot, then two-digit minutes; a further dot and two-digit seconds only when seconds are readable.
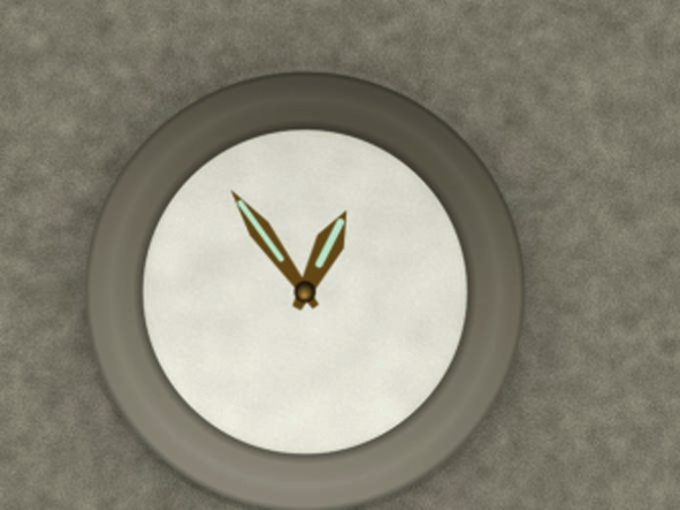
12.54
